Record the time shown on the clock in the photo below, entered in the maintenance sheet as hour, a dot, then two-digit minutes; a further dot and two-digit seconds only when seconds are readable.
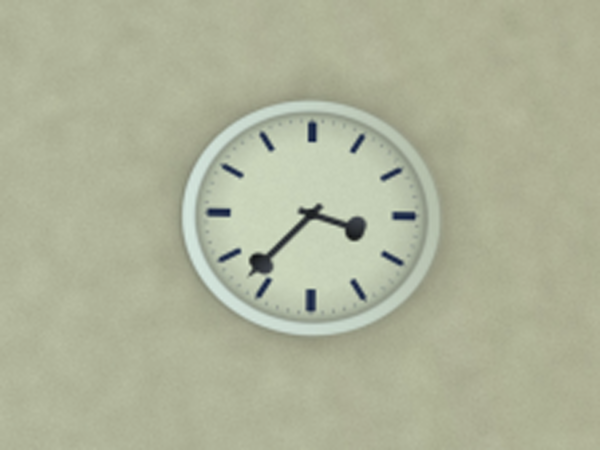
3.37
